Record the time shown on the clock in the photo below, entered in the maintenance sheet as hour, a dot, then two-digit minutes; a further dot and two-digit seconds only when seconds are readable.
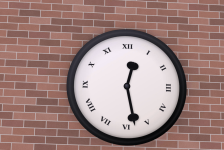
12.28
